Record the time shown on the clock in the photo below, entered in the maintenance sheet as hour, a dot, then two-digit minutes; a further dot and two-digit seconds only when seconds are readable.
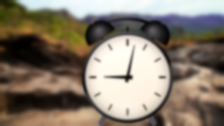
9.02
